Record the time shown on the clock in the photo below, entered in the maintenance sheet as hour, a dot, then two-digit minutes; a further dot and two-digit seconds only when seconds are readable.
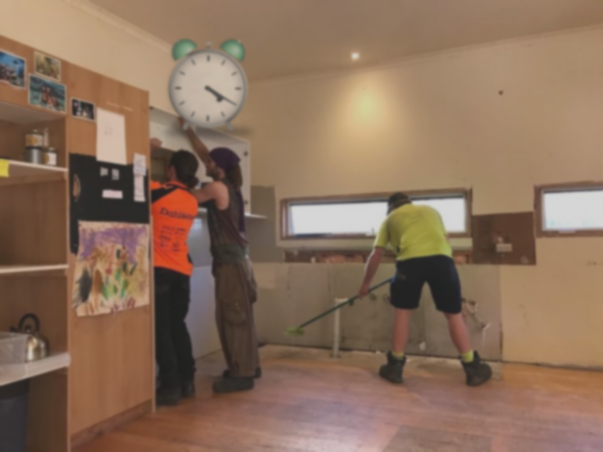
4.20
